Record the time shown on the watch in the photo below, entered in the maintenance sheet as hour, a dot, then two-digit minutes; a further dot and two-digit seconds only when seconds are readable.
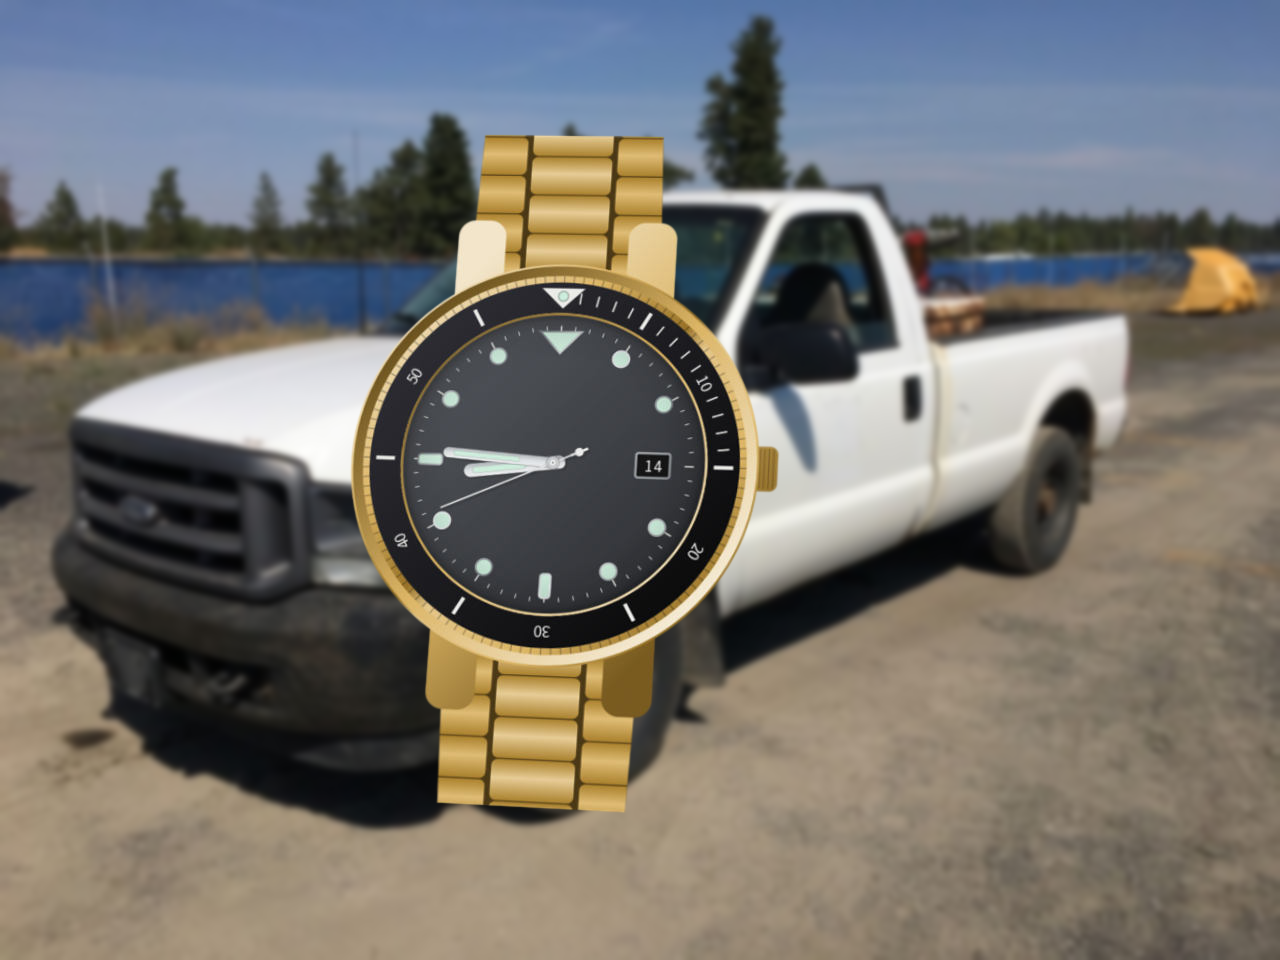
8.45.41
